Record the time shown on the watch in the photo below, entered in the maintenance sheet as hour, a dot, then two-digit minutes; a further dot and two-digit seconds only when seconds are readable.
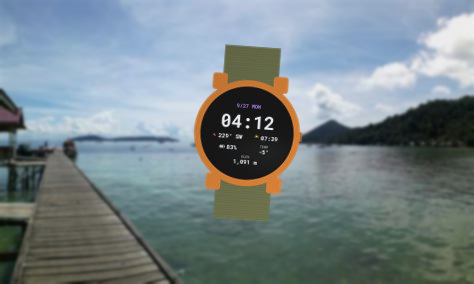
4.12
